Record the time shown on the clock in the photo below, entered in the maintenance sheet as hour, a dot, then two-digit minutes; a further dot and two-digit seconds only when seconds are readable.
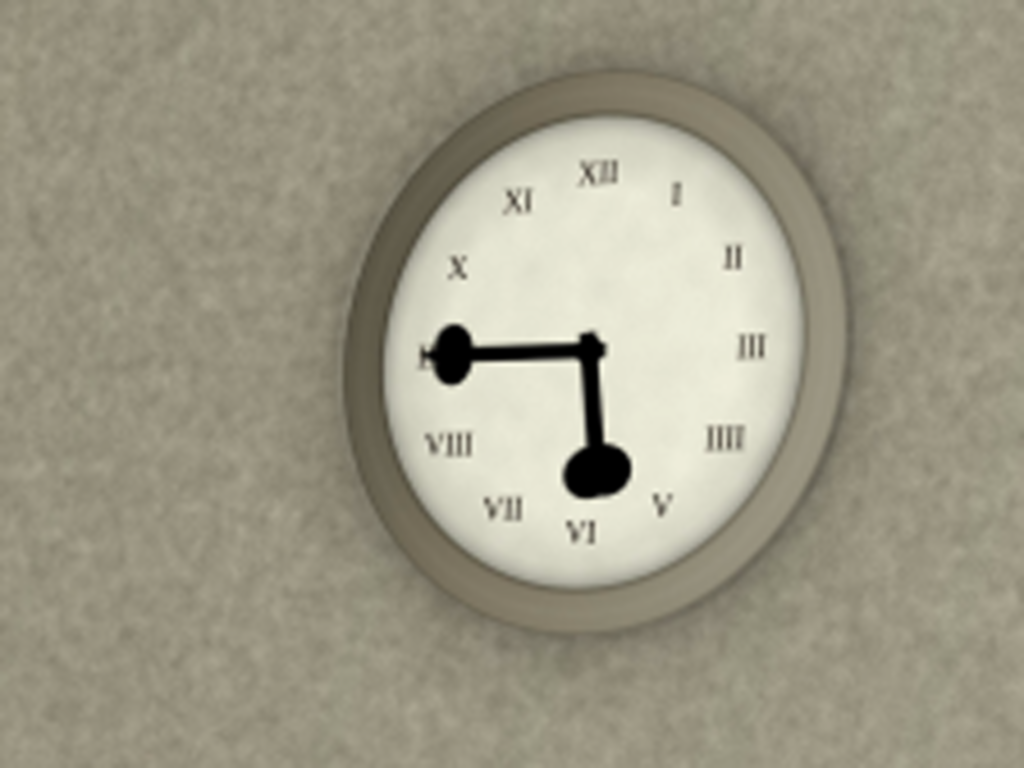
5.45
